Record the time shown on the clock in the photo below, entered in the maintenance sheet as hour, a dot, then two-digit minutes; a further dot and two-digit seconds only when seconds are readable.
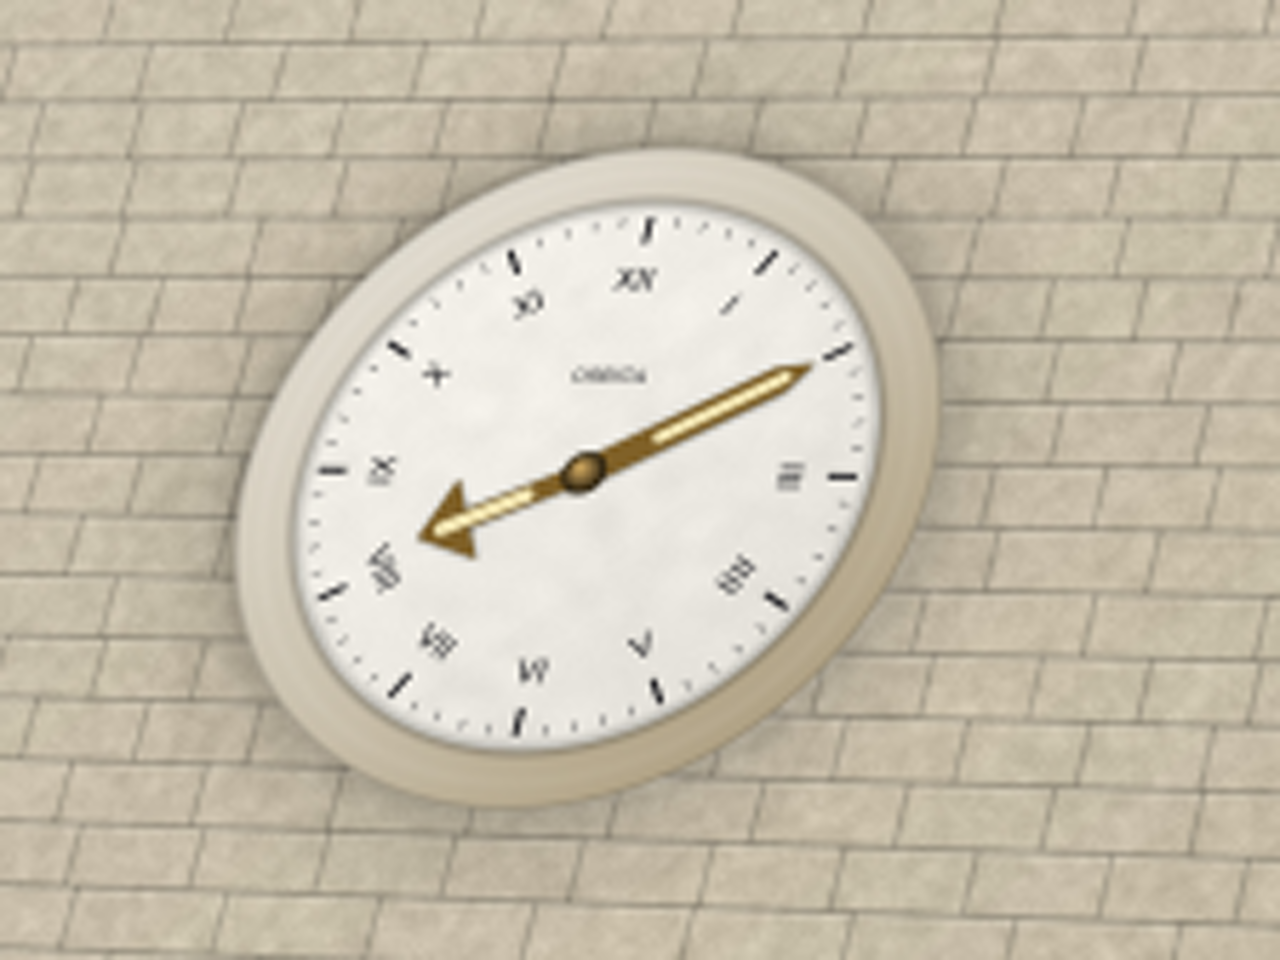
8.10
